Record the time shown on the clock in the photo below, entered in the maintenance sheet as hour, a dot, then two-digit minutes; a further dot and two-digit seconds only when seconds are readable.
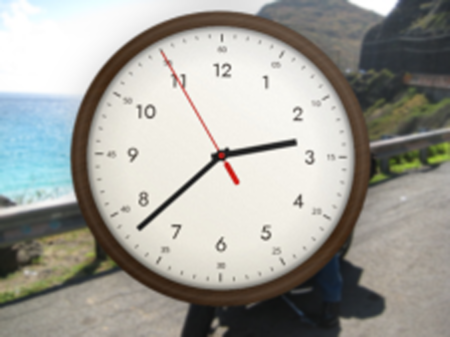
2.37.55
